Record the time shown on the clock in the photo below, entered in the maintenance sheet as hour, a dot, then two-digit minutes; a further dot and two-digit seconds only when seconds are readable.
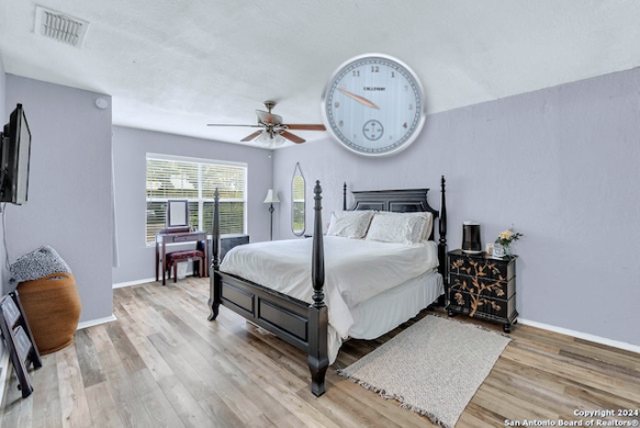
9.49
